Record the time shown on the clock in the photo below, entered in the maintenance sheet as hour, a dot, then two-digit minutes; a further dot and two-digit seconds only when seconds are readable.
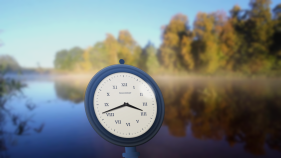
3.42
